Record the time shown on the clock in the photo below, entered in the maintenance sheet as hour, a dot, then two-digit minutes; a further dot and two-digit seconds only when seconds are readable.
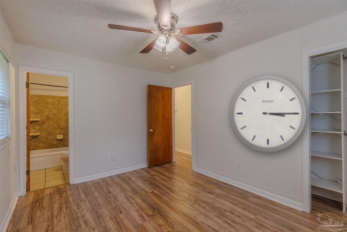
3.15
